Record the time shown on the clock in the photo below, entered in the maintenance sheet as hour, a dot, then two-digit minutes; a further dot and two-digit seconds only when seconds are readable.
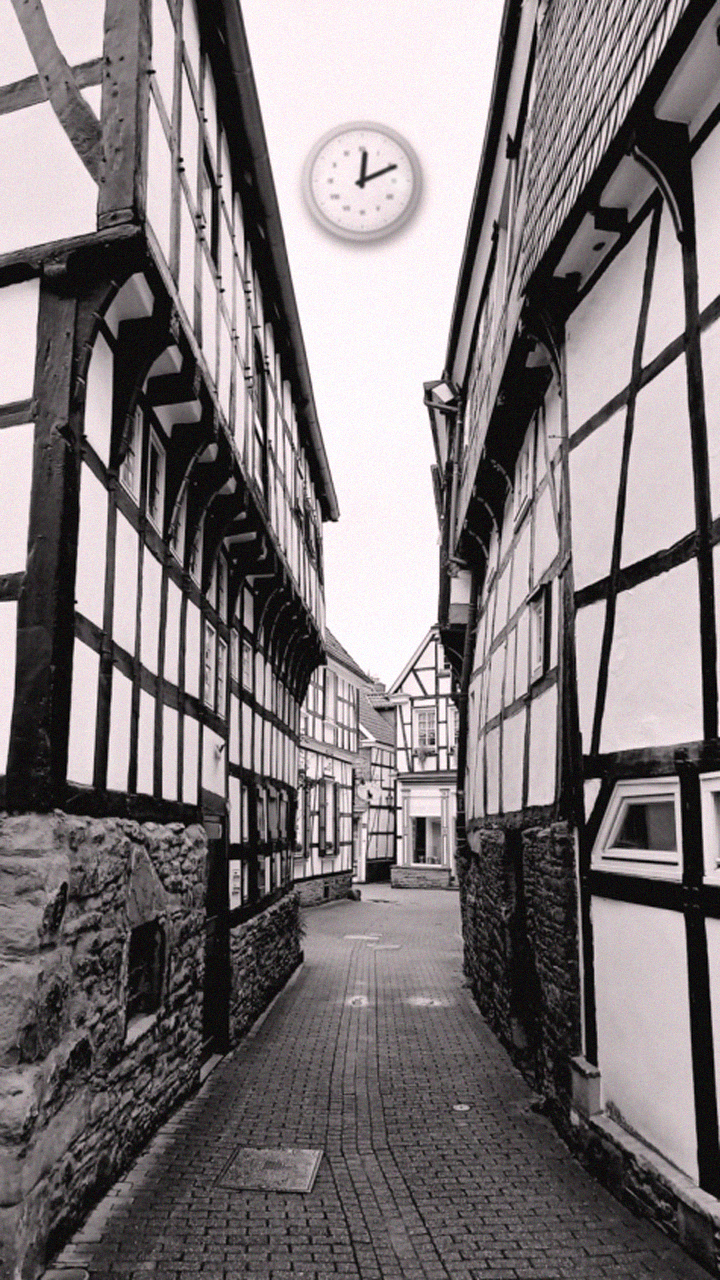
12.11
